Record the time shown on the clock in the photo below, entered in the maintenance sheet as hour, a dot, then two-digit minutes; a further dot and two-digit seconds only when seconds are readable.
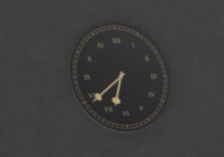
6.39
